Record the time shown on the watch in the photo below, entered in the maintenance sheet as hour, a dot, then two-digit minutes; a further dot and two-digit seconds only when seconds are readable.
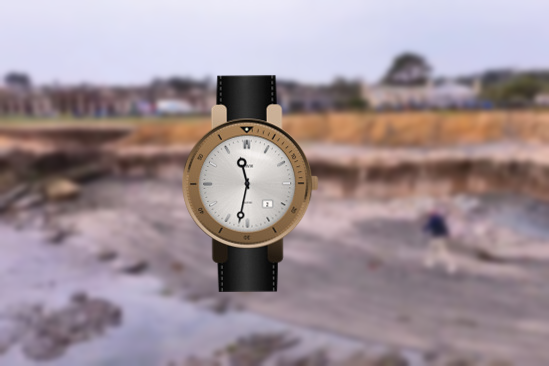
11.32
